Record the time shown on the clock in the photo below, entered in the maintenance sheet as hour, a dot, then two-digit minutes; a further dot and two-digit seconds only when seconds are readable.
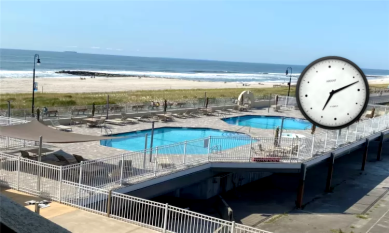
7.12
